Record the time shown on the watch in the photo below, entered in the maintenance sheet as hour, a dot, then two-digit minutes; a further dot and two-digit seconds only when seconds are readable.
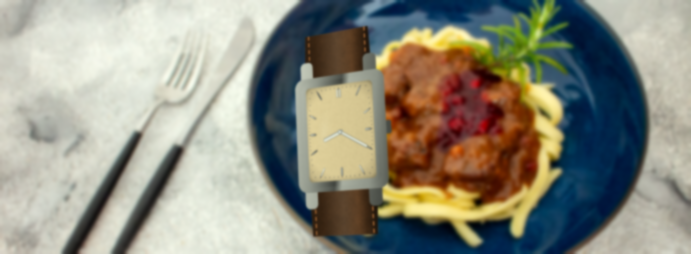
8.20
